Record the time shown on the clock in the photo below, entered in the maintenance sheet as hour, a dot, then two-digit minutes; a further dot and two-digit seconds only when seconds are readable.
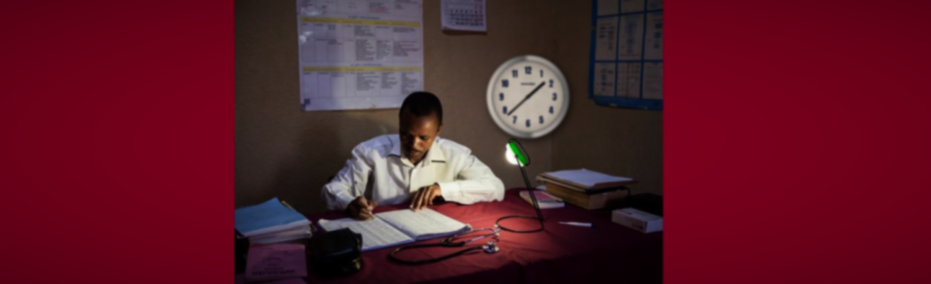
1.38
